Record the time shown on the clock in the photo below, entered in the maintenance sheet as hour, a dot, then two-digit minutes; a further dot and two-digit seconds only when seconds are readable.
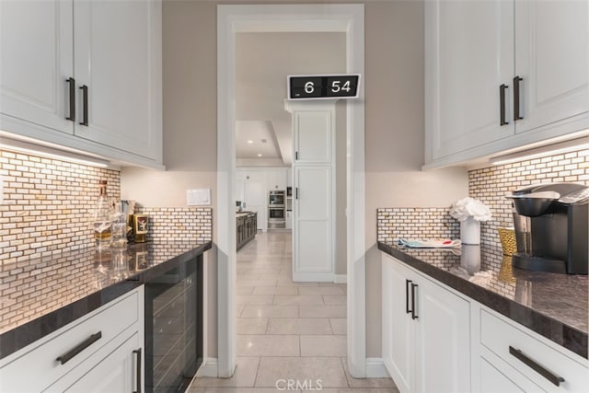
6.54
